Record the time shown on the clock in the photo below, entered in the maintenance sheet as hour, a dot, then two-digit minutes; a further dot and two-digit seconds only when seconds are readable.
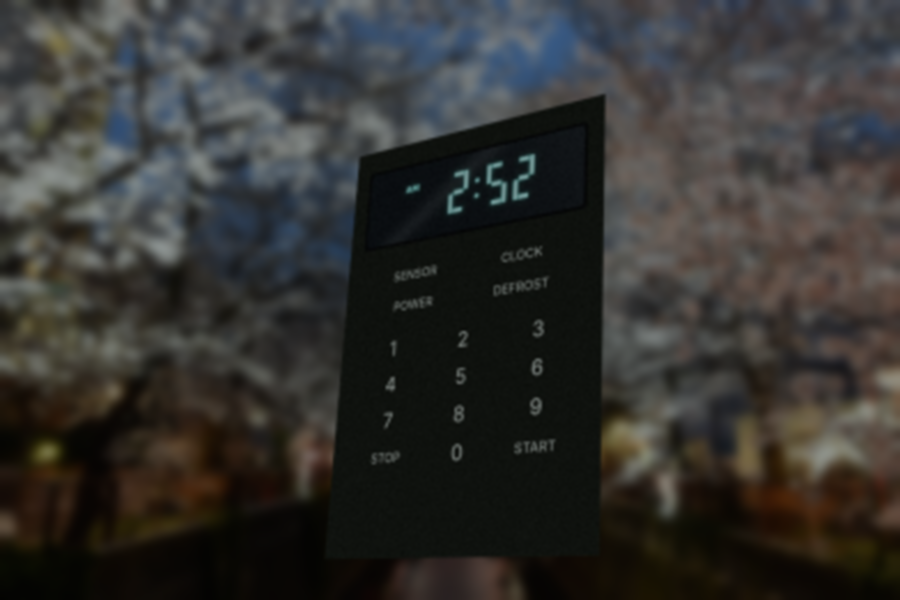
2.52
